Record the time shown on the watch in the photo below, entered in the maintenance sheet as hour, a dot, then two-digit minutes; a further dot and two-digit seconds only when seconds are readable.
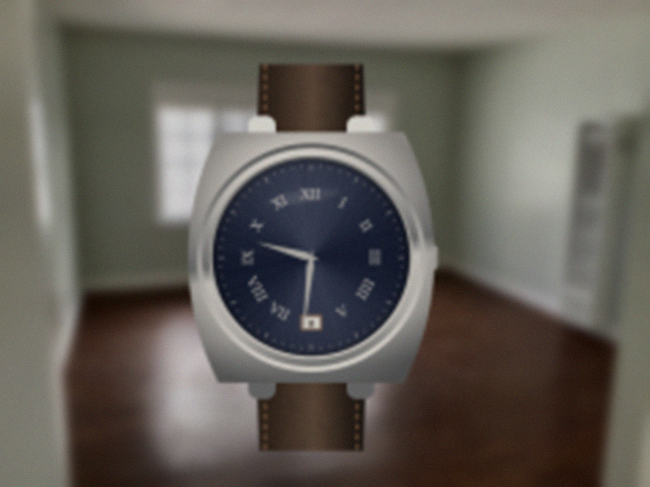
9.31
